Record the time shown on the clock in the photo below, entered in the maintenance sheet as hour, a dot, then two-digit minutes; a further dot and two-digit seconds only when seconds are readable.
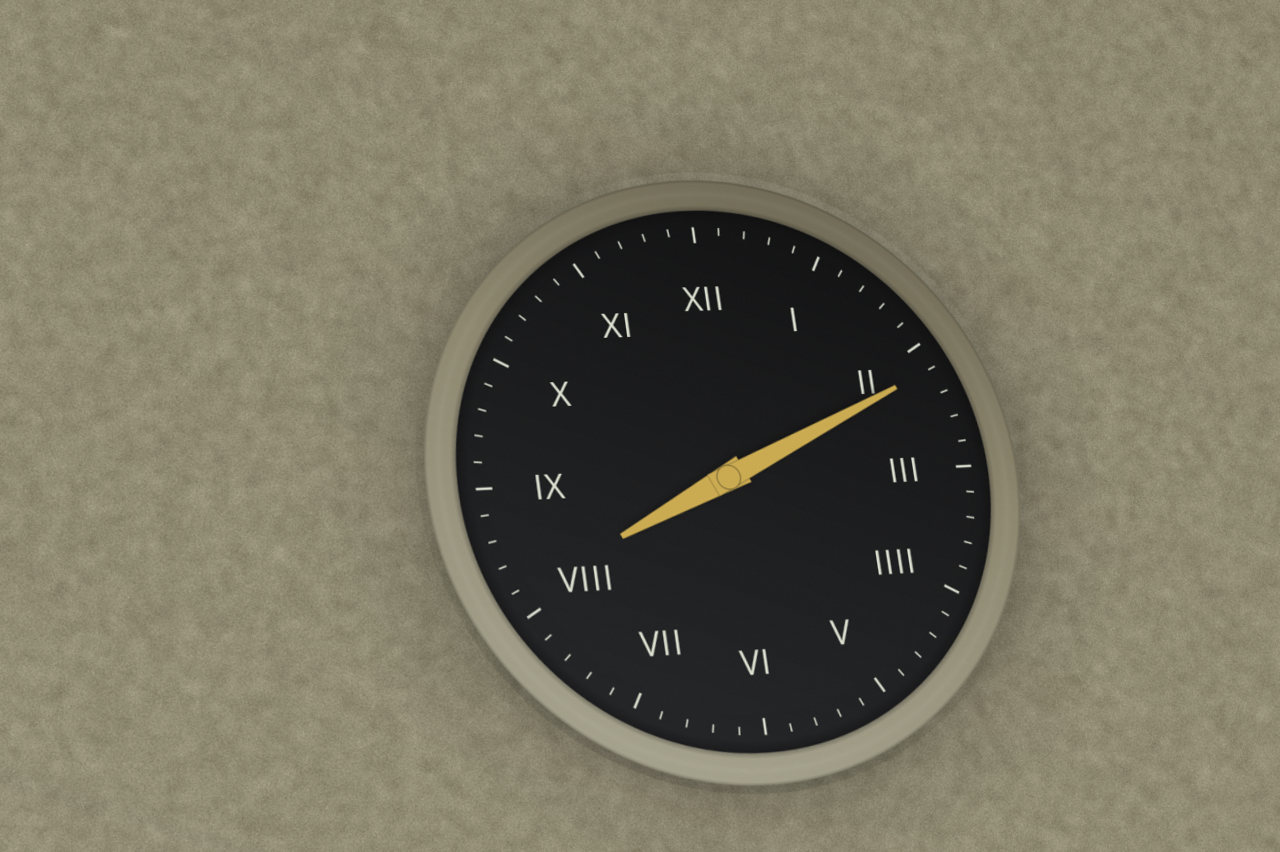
8.11
